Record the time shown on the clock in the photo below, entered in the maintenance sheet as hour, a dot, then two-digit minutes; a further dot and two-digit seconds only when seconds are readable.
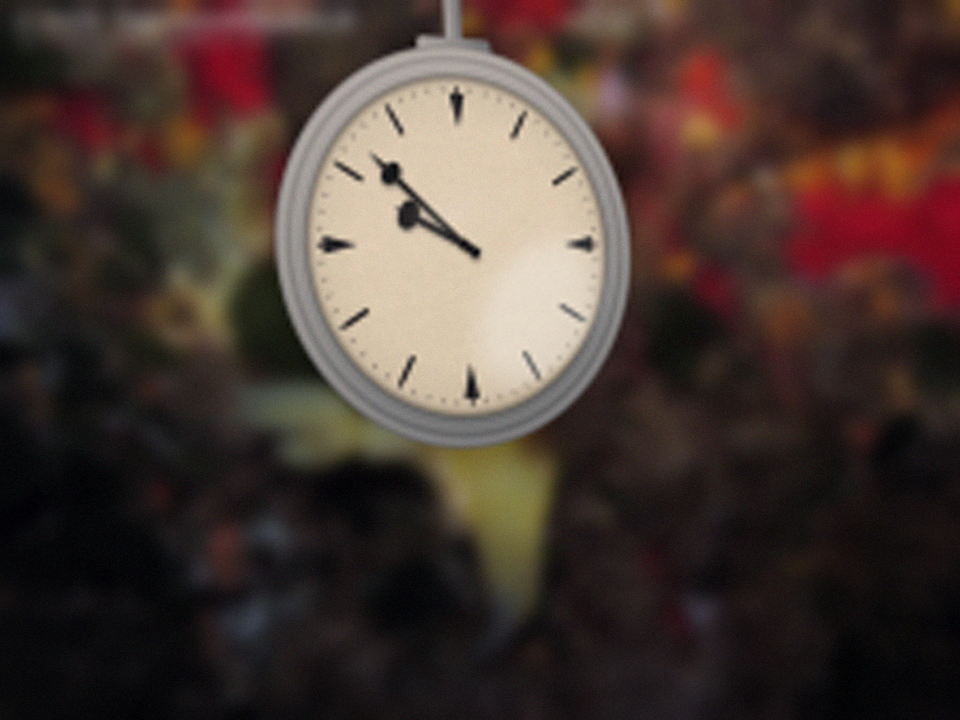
9.52
